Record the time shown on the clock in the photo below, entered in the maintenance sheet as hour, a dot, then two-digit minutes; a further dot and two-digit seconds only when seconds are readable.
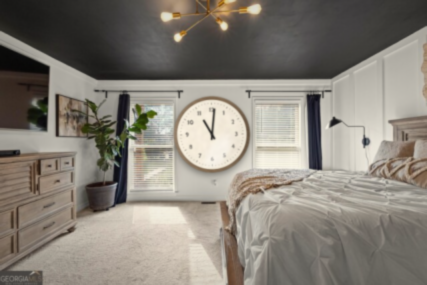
11.01
